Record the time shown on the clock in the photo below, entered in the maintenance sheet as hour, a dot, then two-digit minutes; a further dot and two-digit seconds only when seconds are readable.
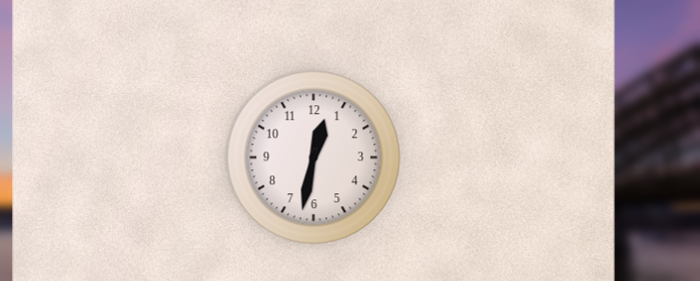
12.32
